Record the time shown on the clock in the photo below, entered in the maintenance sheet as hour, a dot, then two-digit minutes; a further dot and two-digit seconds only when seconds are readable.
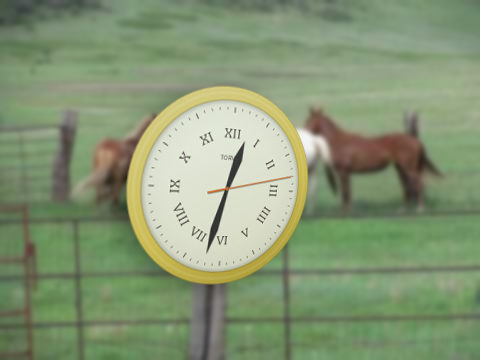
12.32.13
